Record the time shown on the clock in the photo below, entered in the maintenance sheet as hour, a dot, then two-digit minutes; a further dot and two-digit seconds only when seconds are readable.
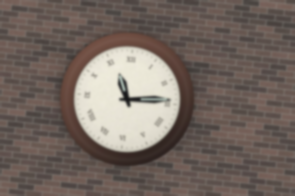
11.14
